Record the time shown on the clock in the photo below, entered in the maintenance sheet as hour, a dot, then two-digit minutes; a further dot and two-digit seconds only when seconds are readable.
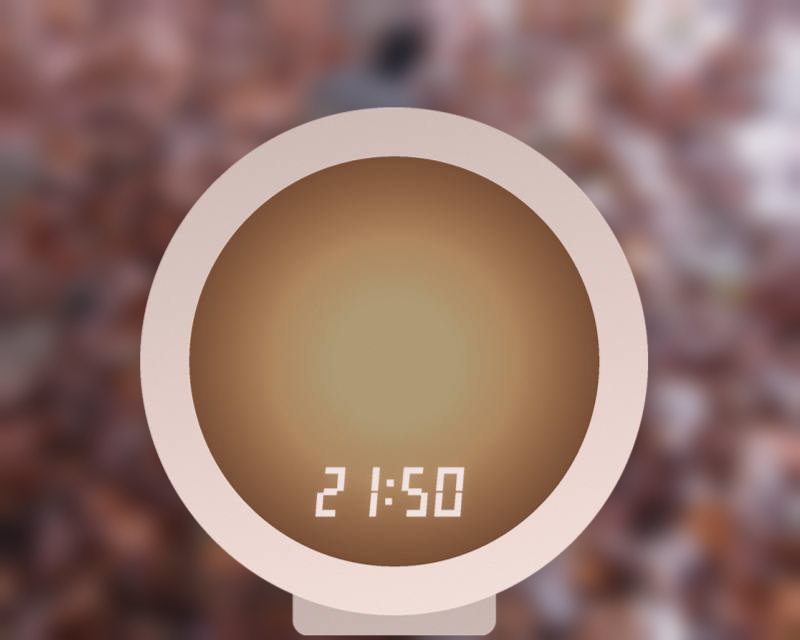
21.50
